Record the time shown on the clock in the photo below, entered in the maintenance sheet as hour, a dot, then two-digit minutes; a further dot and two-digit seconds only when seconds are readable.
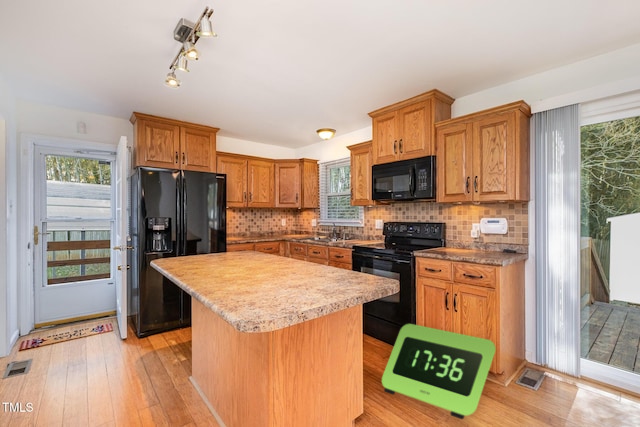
17.36
